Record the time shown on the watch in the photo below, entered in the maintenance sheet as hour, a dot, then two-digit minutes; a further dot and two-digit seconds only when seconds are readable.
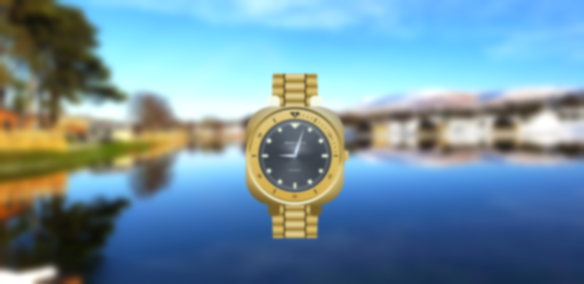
9.03
